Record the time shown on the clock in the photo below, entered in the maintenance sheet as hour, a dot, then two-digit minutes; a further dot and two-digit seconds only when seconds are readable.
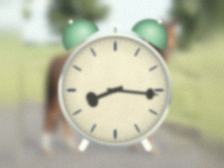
8.16
